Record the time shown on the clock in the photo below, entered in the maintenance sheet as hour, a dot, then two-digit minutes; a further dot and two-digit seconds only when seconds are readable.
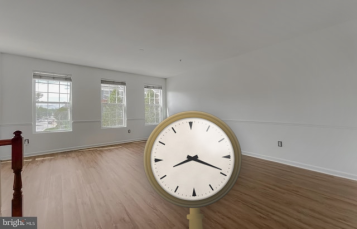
8.19
